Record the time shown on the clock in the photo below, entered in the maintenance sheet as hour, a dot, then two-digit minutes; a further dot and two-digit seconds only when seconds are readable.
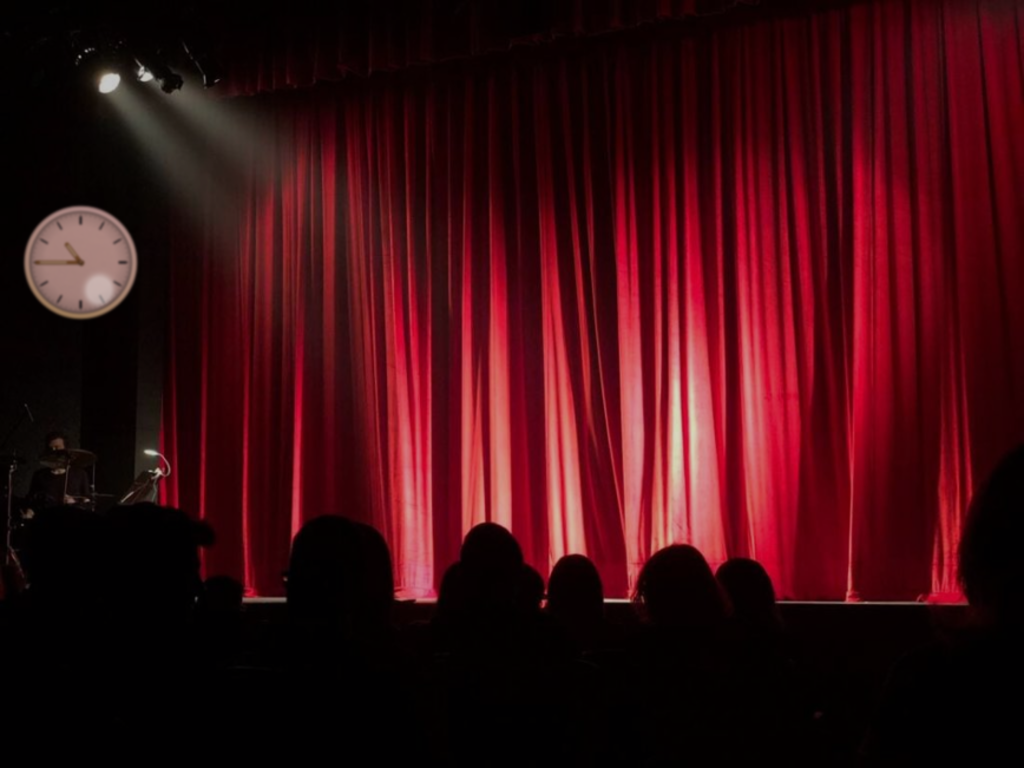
10.45
